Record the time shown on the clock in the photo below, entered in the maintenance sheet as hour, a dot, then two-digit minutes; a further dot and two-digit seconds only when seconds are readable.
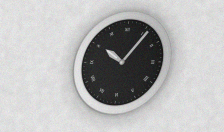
10.06
